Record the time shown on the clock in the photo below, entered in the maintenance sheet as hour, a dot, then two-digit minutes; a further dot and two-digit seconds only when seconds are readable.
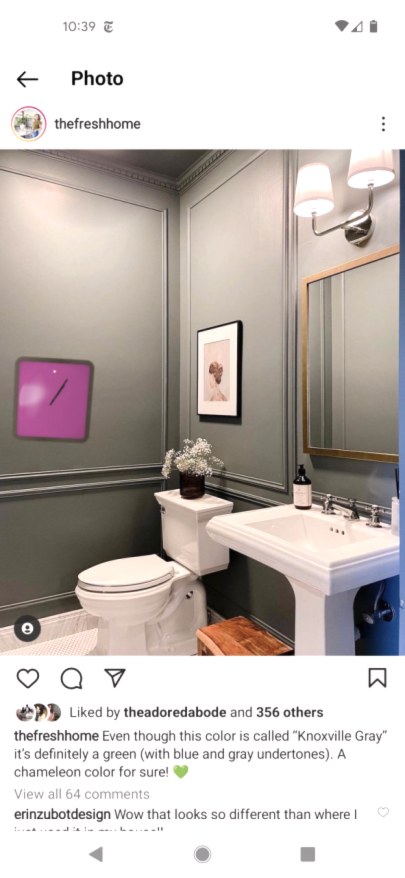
1.05
